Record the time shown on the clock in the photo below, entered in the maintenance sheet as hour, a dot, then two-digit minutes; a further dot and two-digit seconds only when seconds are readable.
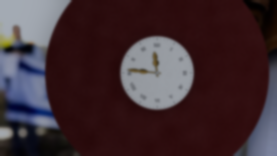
11.46
